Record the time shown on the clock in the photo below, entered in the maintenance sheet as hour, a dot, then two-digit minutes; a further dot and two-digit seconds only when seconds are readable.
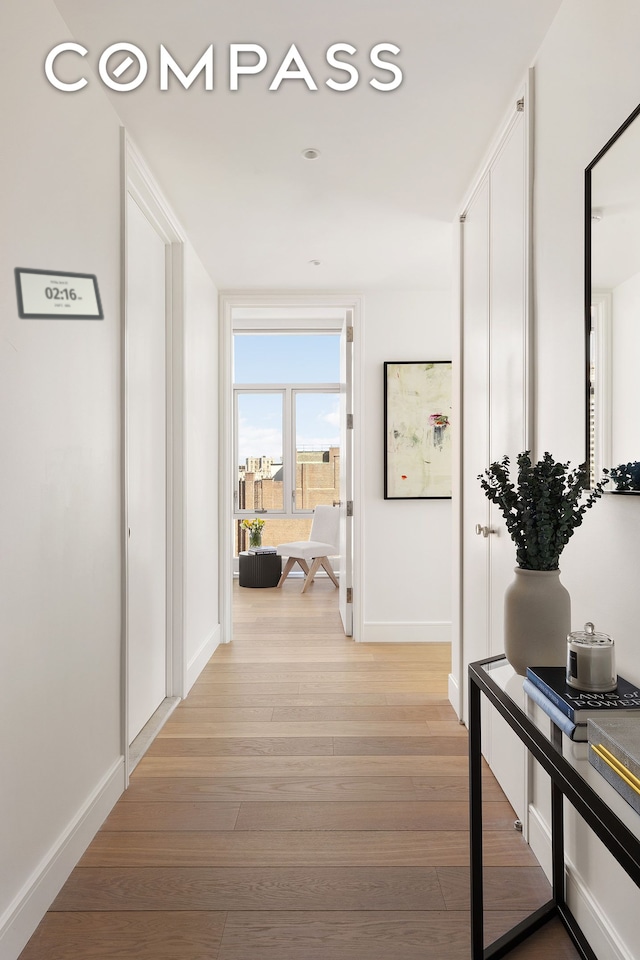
2.16
